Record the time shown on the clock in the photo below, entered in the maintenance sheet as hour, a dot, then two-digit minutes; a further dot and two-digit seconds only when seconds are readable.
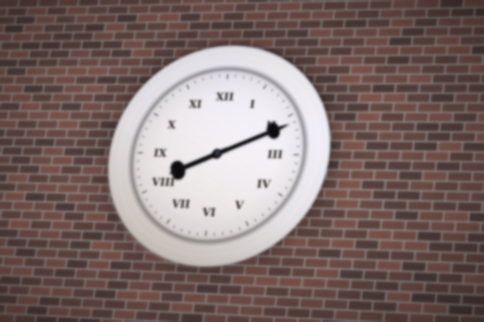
8.11
